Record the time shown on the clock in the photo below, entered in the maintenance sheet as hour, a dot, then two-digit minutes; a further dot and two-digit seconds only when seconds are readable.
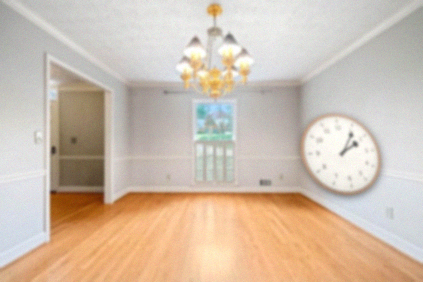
2.06
